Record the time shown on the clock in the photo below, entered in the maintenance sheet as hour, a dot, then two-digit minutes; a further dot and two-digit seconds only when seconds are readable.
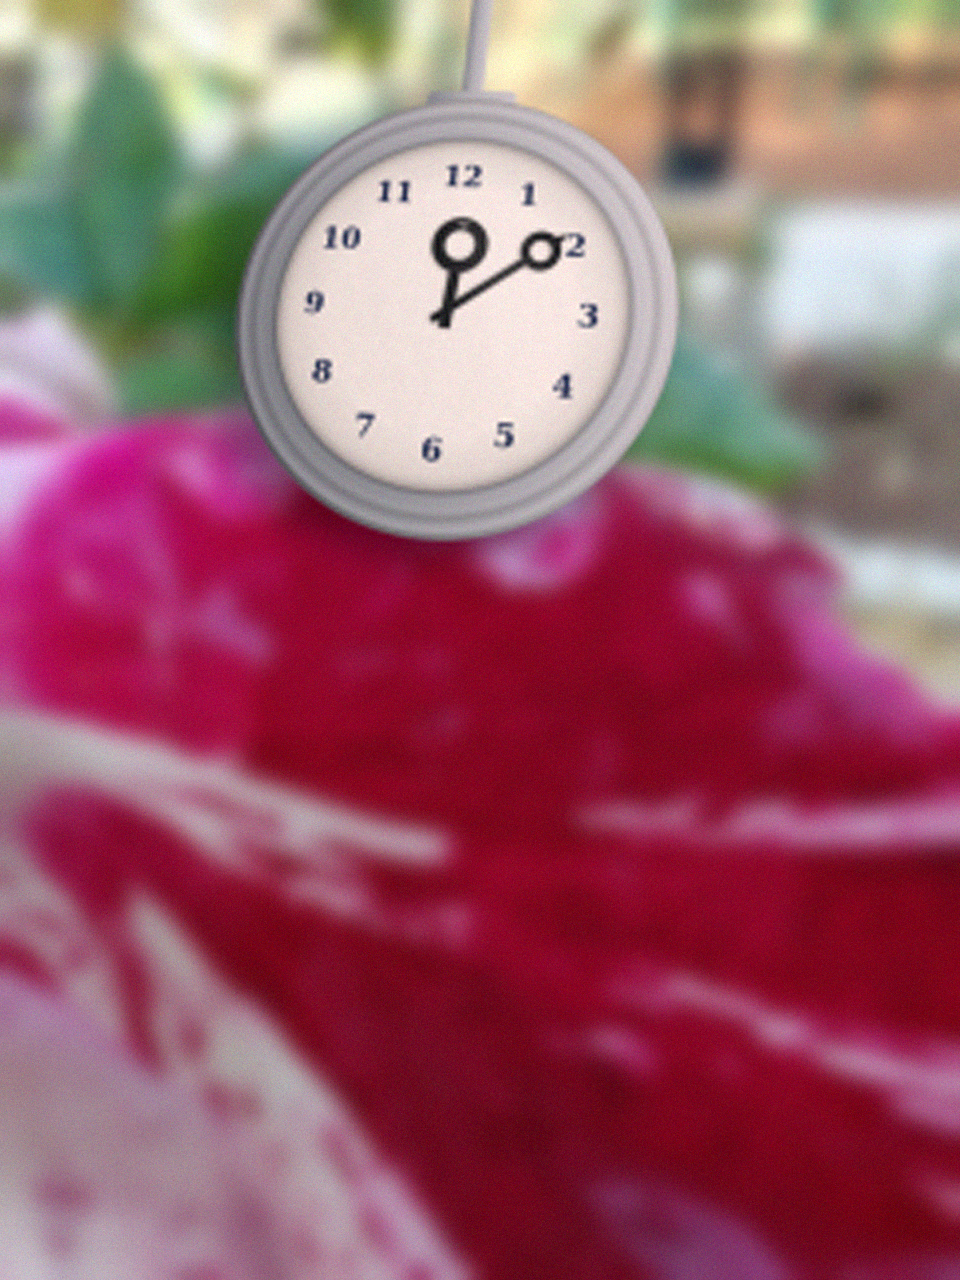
12.09
